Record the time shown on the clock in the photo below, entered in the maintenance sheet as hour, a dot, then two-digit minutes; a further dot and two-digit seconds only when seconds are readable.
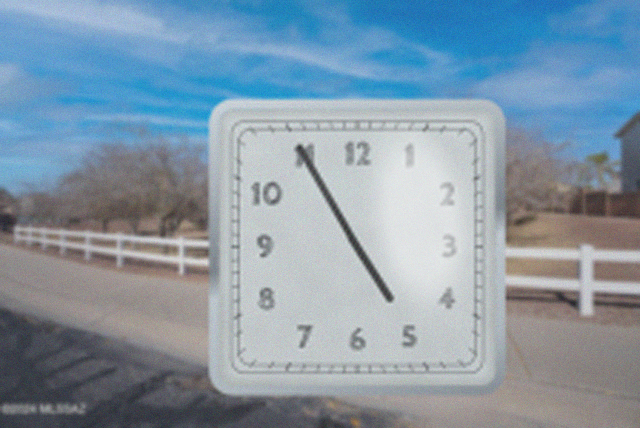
4.55
